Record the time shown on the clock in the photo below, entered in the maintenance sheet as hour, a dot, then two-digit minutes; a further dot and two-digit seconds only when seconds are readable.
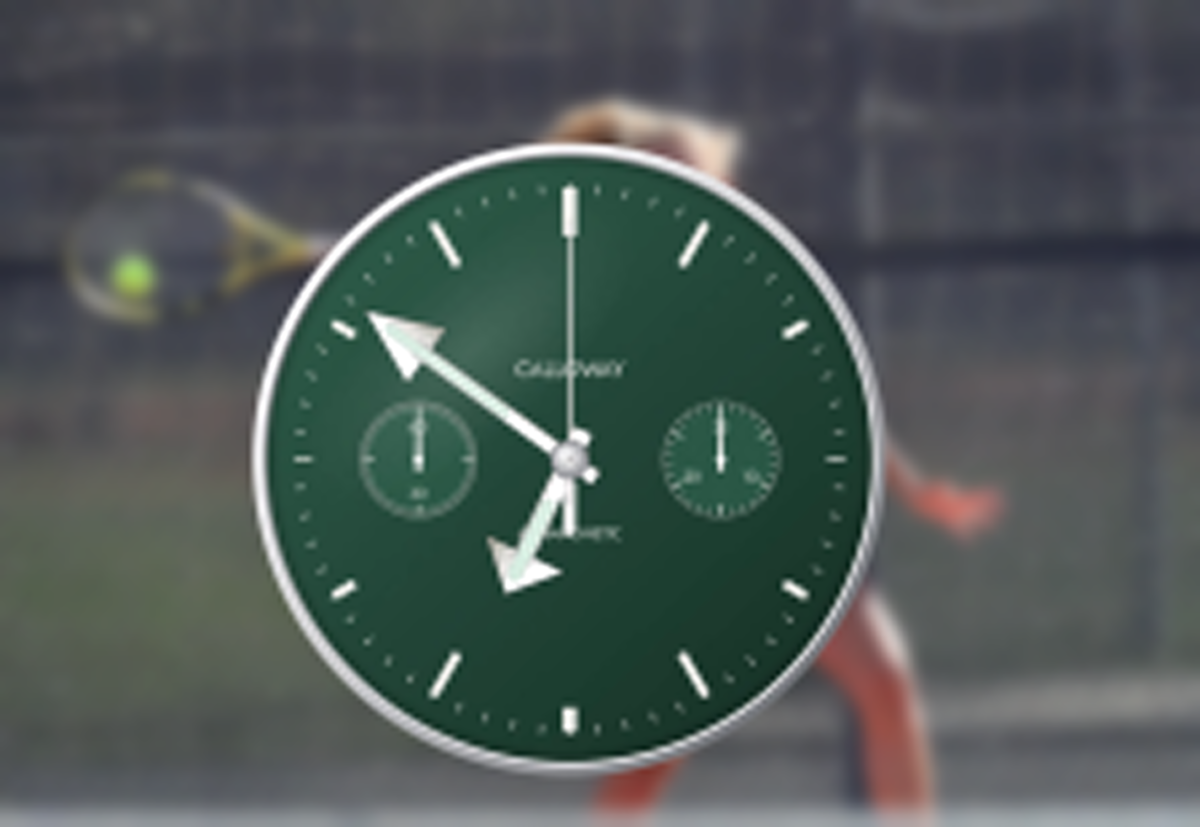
6.51
